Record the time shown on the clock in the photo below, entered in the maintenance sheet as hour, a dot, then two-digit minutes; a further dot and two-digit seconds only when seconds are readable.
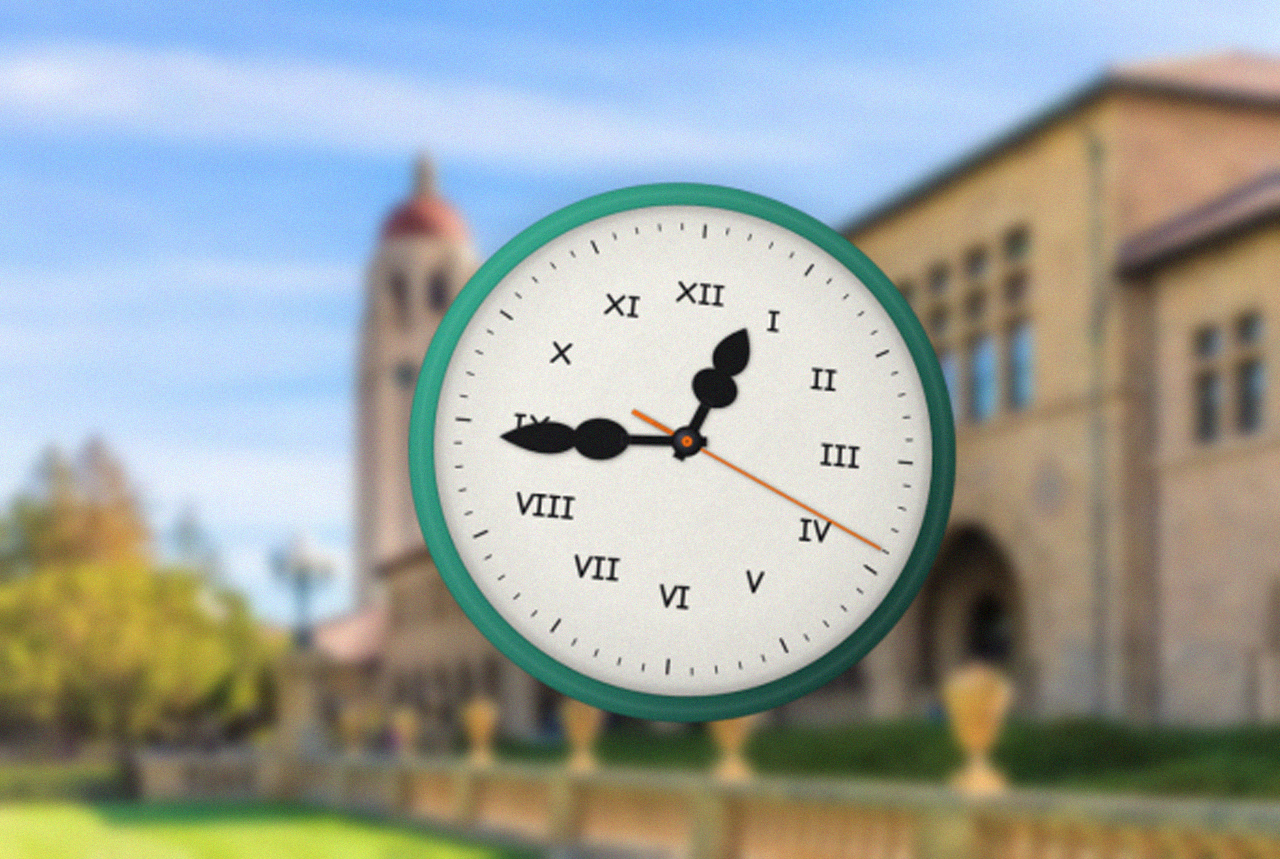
12.44.19
